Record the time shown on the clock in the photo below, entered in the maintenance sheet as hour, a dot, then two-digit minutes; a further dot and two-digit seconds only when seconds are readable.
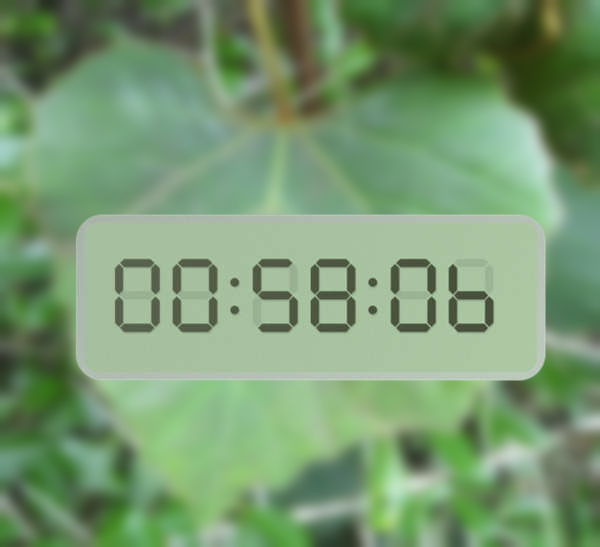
0.58.06
